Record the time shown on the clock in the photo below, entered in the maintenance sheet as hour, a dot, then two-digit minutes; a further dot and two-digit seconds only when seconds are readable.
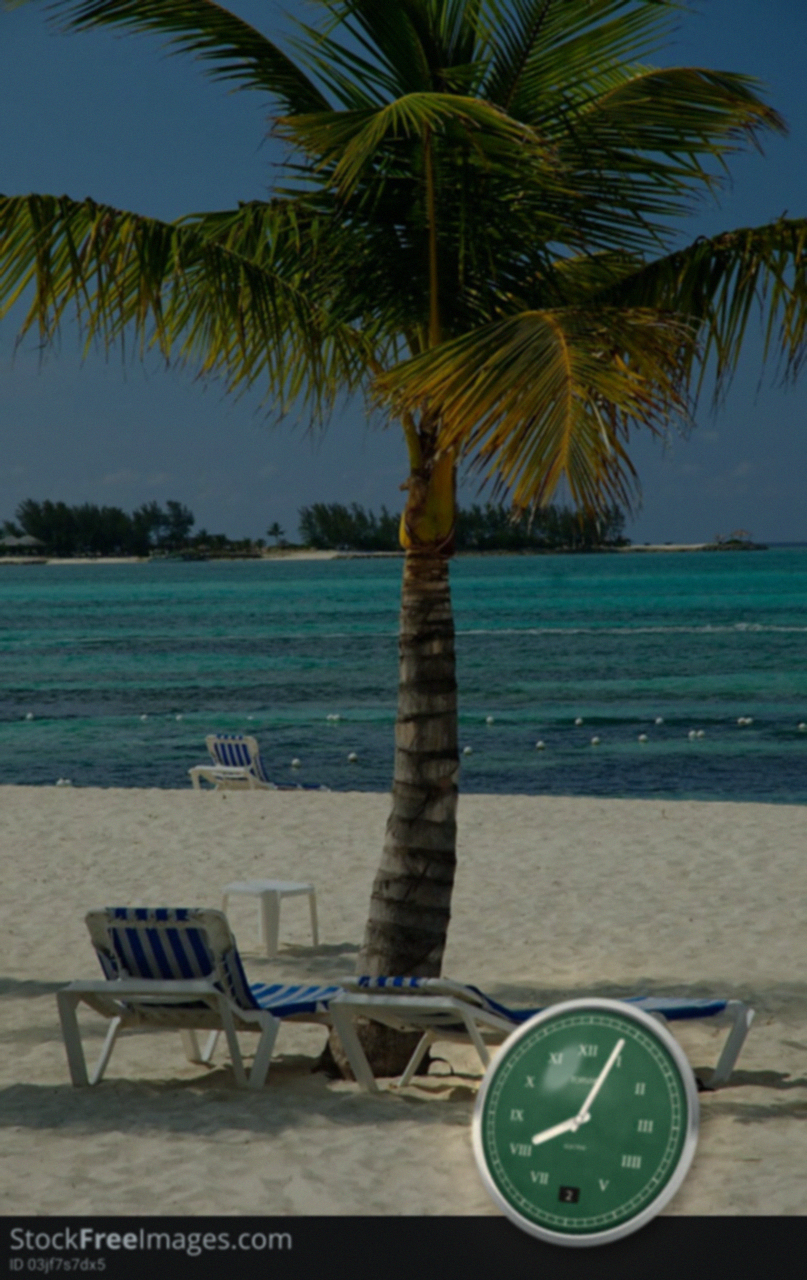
8.04
